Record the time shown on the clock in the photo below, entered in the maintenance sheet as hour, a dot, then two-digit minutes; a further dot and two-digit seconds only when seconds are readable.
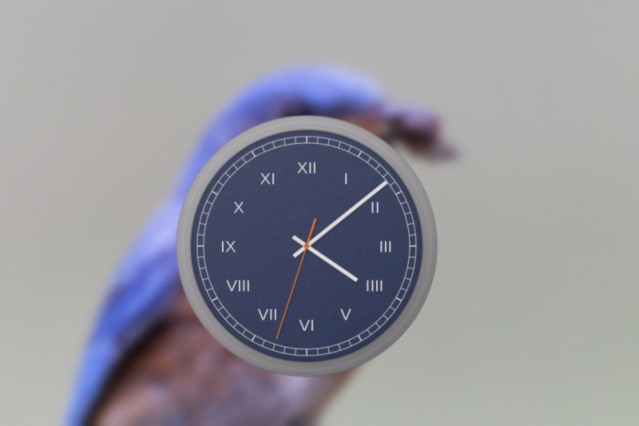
4.08.33
